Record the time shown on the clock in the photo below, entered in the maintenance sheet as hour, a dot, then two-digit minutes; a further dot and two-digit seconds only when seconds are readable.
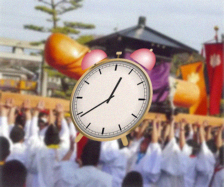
12.39
